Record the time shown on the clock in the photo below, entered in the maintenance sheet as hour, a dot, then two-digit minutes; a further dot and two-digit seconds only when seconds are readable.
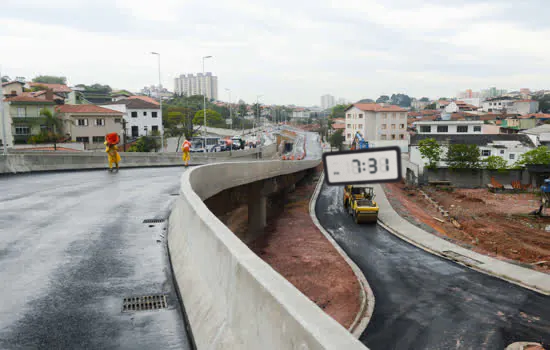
7.31
